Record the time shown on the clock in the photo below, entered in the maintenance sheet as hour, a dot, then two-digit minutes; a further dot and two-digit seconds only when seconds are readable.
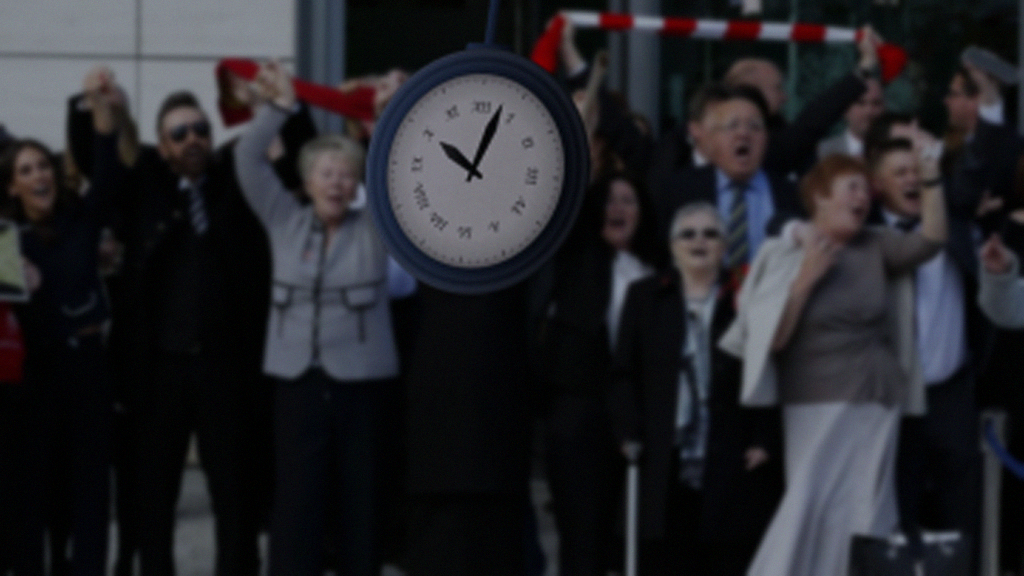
10.03
